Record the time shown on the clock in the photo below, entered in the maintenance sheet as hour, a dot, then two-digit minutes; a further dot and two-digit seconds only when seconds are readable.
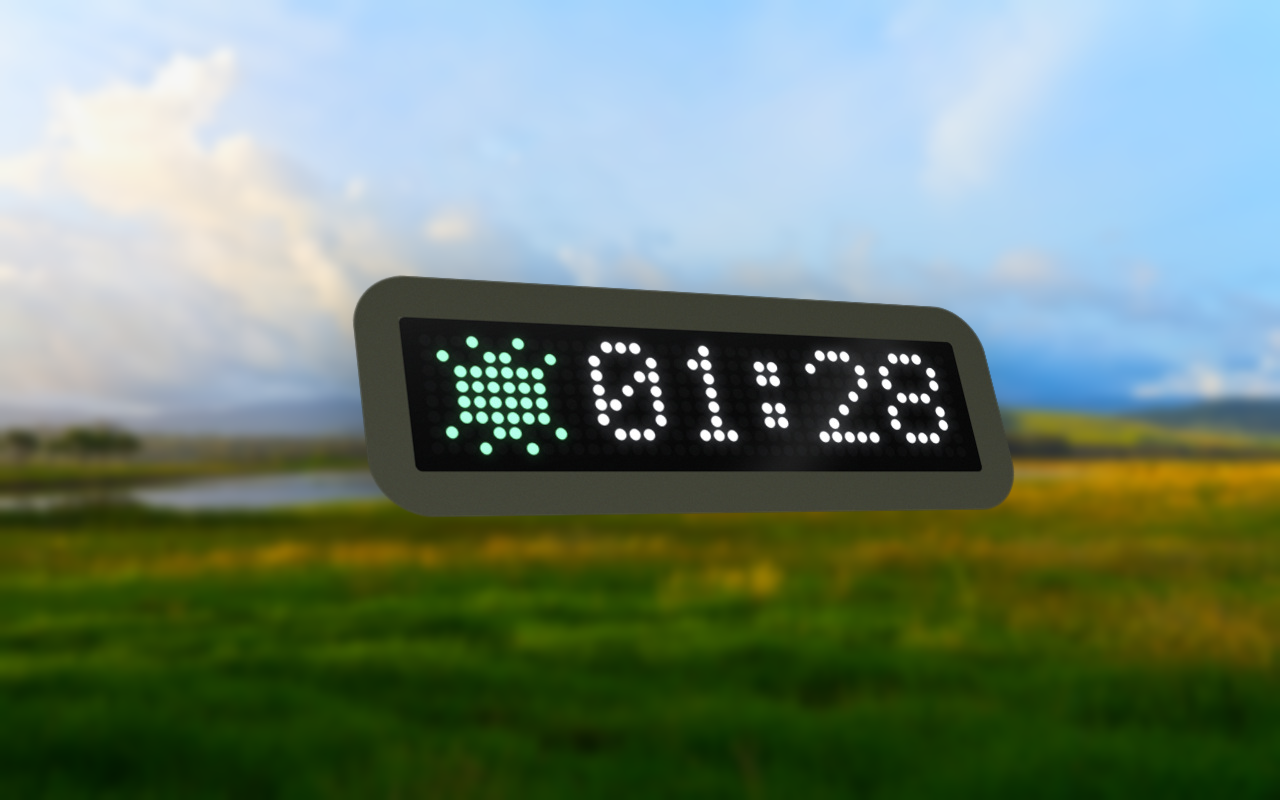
1.28
